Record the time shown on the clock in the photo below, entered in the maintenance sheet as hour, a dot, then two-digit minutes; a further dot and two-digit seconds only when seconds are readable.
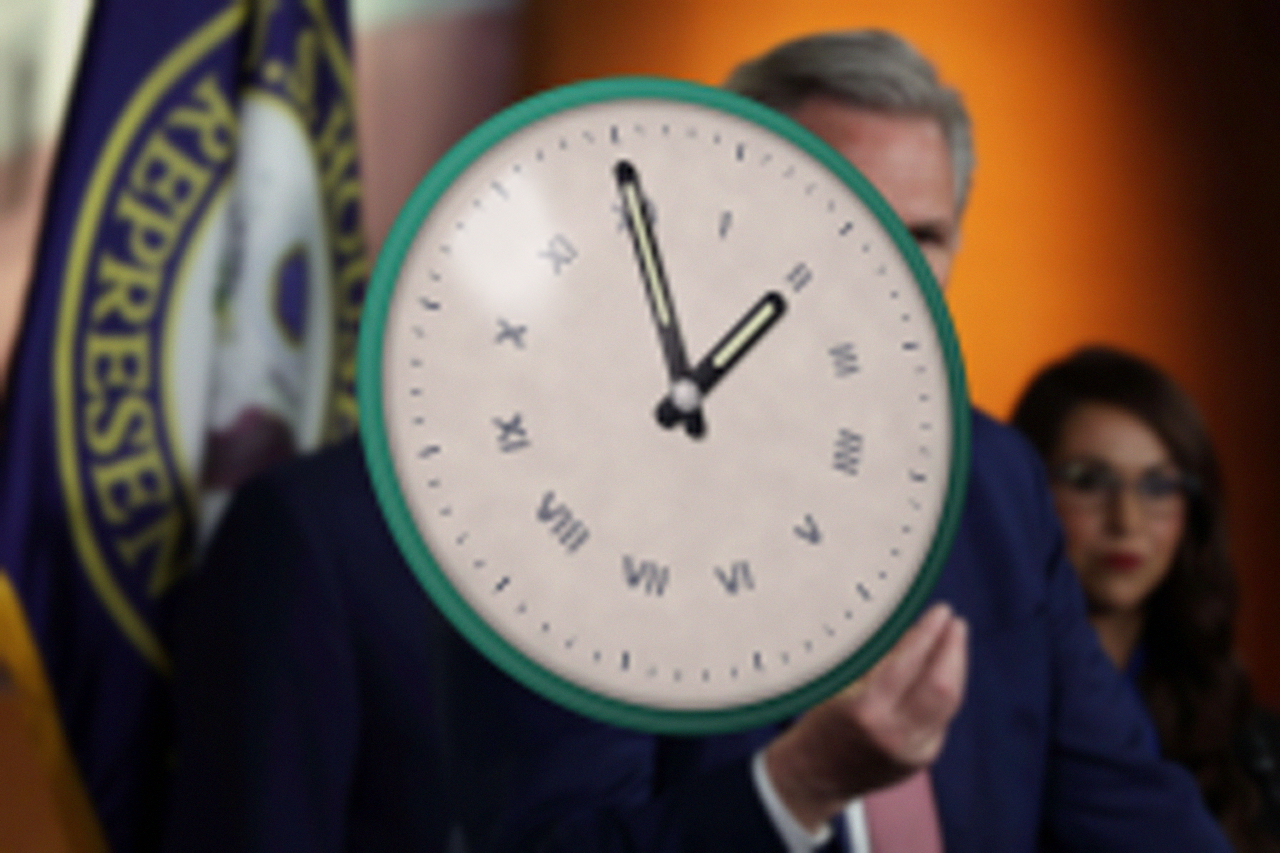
2.00
